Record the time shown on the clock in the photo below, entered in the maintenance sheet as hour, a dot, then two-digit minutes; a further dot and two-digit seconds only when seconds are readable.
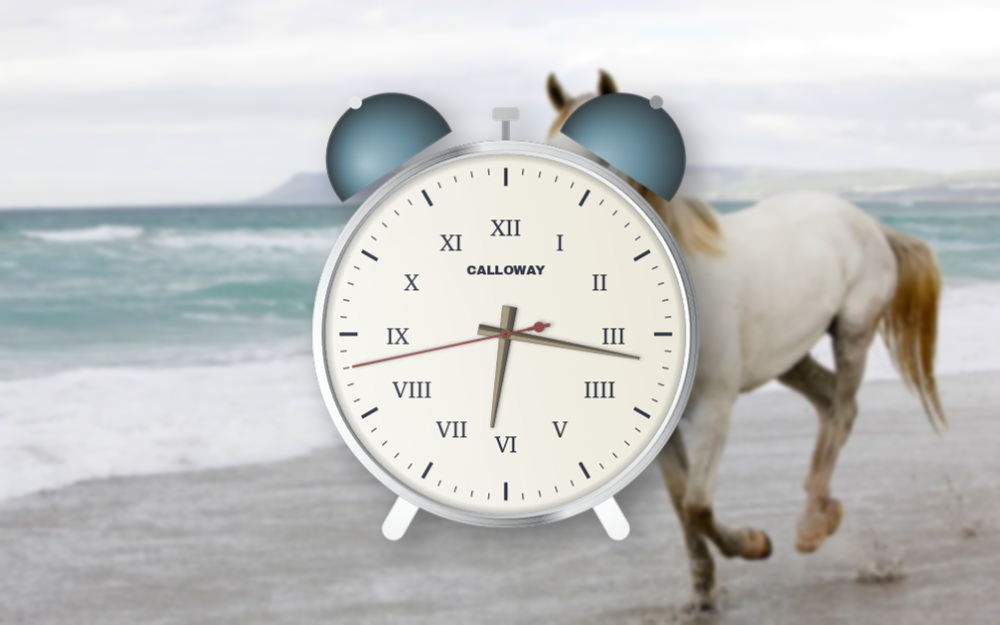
6.16.43
